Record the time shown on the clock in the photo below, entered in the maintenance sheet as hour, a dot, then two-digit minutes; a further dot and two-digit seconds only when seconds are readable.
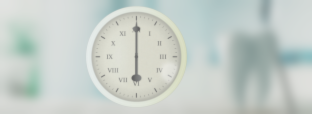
6.00
